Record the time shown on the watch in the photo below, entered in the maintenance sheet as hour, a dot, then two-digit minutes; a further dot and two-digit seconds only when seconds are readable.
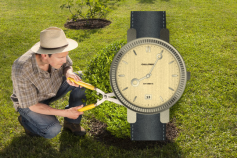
8.05
